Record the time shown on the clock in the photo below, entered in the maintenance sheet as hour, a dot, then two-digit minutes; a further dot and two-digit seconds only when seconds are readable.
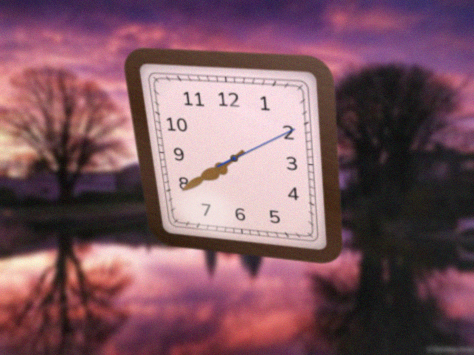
7.39.10
